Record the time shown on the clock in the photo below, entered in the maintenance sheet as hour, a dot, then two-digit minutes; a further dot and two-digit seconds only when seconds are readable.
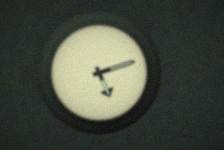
5.12
